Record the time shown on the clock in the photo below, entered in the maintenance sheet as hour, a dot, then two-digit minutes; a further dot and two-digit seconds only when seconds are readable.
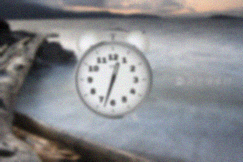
12.33
